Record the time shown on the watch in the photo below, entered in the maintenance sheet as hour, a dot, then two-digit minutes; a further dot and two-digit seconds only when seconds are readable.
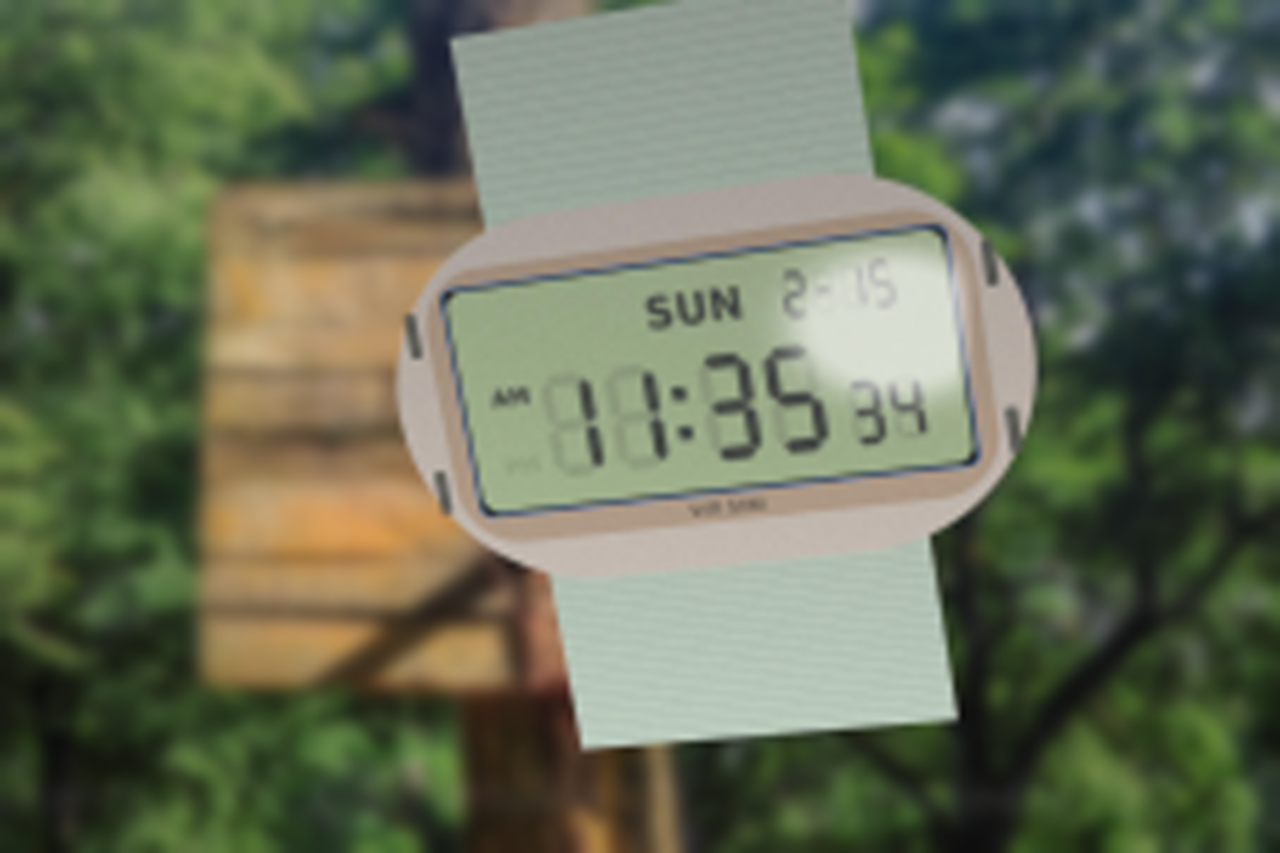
11.35.34
